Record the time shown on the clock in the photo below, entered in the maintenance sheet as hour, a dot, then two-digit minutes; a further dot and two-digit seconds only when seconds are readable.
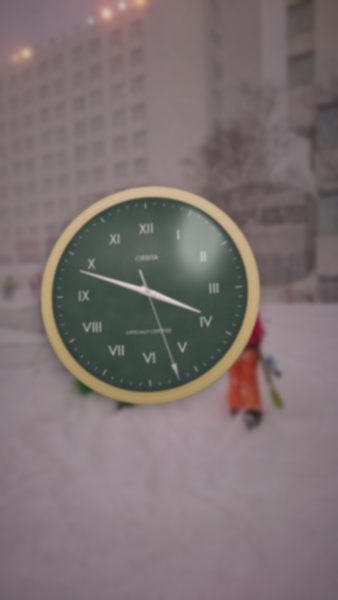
3.48.27
